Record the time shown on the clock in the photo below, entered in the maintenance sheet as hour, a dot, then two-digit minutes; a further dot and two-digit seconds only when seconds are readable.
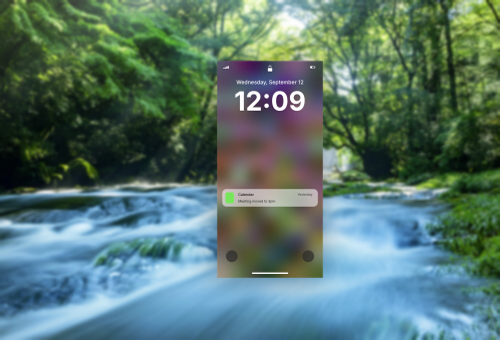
12.09
